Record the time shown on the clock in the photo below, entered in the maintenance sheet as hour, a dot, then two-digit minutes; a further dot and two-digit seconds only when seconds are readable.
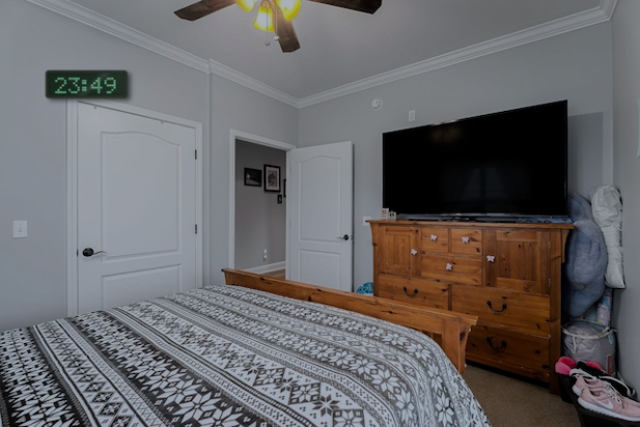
23.49
